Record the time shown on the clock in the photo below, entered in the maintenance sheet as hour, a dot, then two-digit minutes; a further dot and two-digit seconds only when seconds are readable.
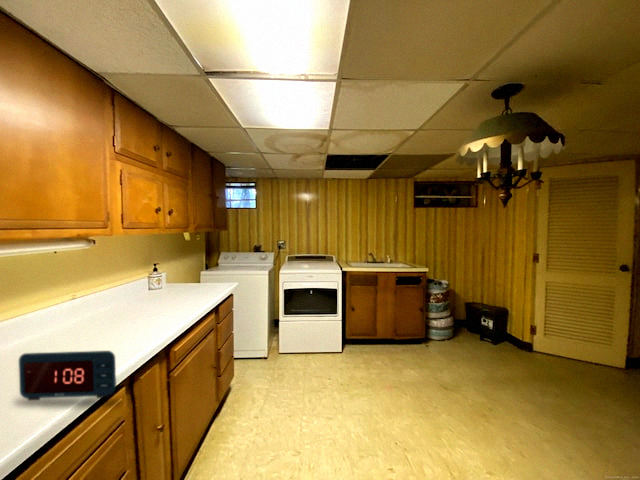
1.08
